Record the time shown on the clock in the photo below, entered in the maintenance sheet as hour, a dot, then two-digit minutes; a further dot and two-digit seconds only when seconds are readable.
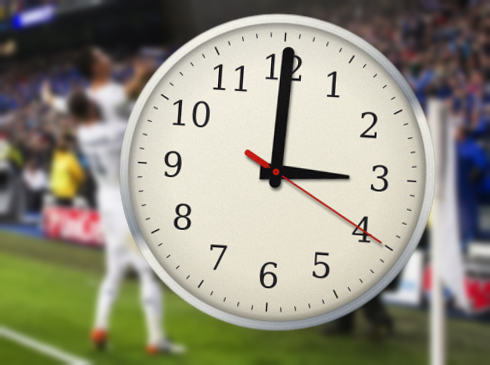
3.00.20
